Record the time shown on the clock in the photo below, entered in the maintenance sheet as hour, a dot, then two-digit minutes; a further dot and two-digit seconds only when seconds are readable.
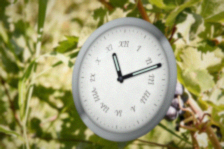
11.12
